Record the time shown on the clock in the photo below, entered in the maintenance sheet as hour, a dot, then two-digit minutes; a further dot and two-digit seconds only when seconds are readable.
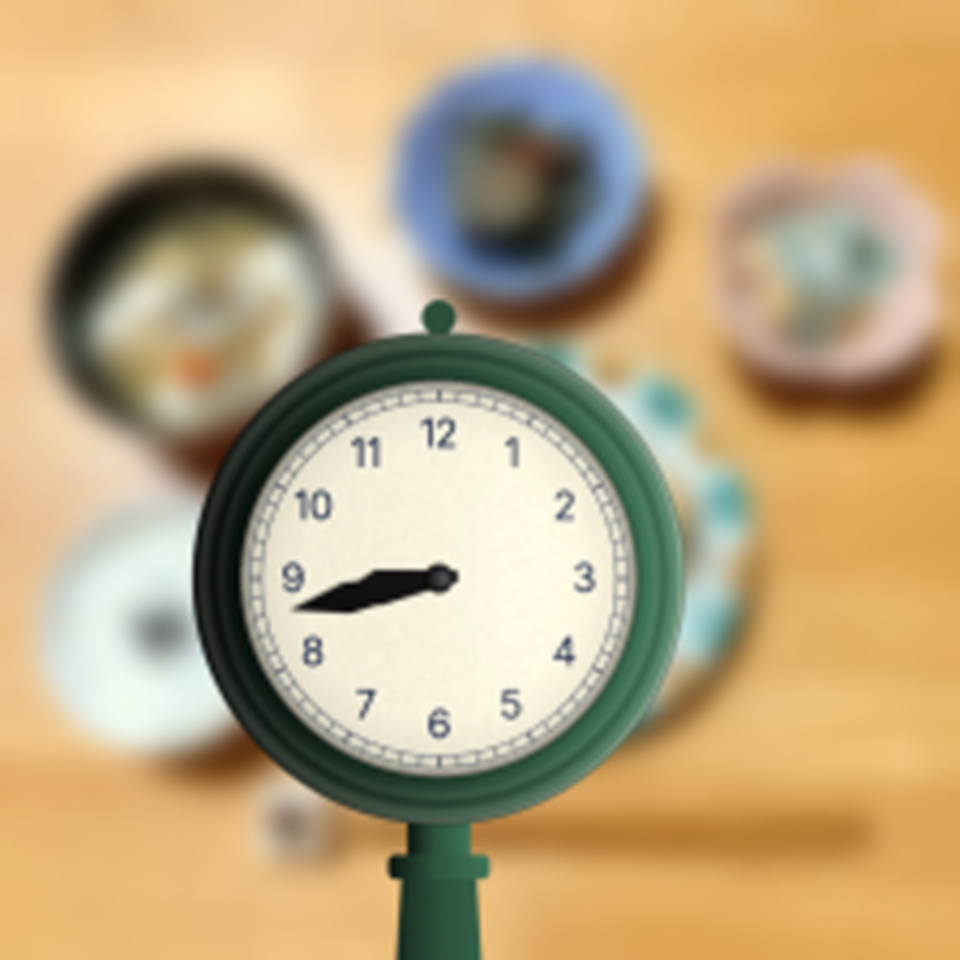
8.43
